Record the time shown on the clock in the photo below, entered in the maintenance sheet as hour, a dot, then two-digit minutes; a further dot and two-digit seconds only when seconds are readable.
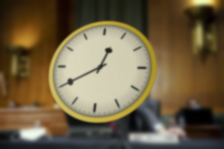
12.40
